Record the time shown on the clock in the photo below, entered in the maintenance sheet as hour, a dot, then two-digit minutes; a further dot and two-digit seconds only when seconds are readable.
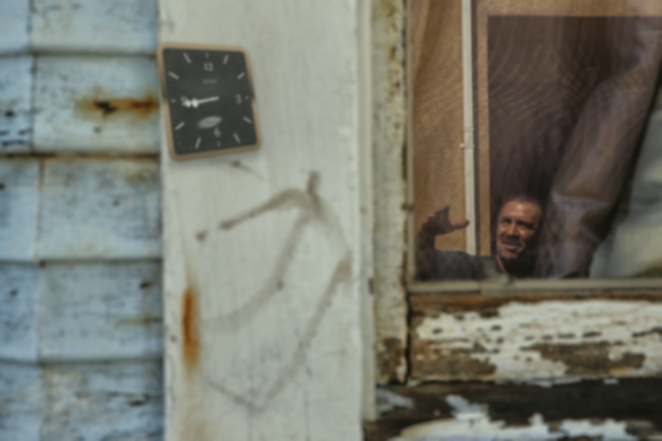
8.44
